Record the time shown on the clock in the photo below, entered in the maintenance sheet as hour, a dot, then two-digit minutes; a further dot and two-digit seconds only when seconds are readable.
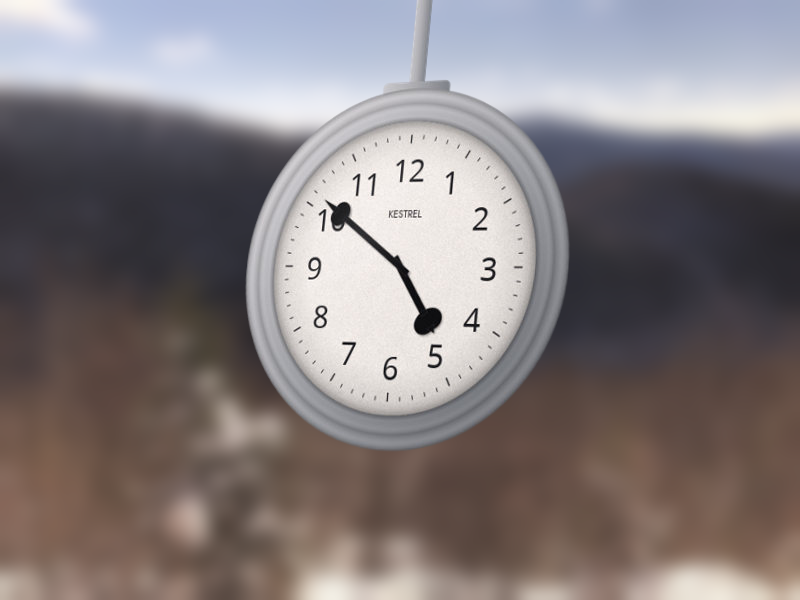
4.51
